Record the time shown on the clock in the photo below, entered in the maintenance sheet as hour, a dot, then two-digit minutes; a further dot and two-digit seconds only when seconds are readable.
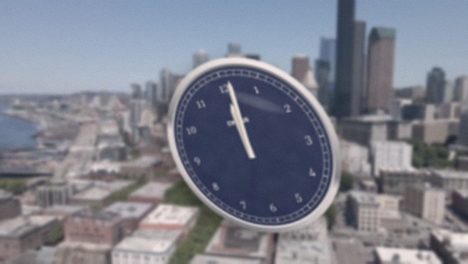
12.01
